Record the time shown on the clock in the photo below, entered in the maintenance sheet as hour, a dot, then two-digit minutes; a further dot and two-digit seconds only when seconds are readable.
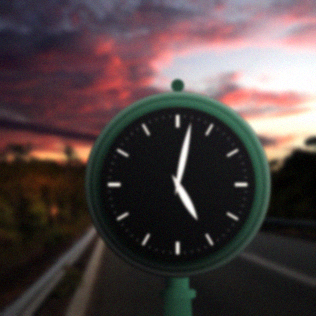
5.02
